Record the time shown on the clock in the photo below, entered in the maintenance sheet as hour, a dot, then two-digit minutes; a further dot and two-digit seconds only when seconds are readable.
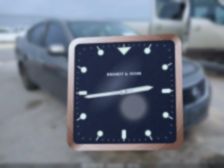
2.44
